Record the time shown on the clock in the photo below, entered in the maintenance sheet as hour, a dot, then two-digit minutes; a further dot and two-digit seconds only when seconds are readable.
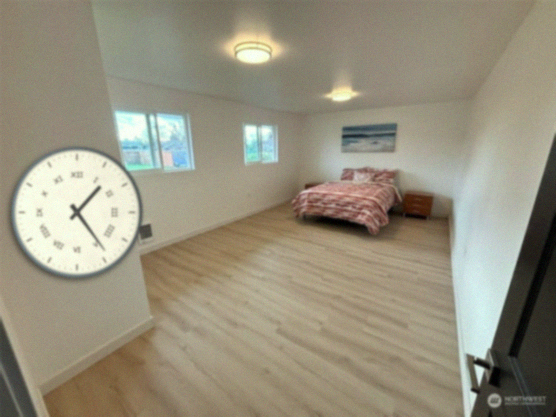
1.24
